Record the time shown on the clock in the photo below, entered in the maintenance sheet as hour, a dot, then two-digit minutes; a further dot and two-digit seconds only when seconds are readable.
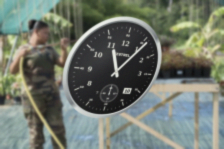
11.06
